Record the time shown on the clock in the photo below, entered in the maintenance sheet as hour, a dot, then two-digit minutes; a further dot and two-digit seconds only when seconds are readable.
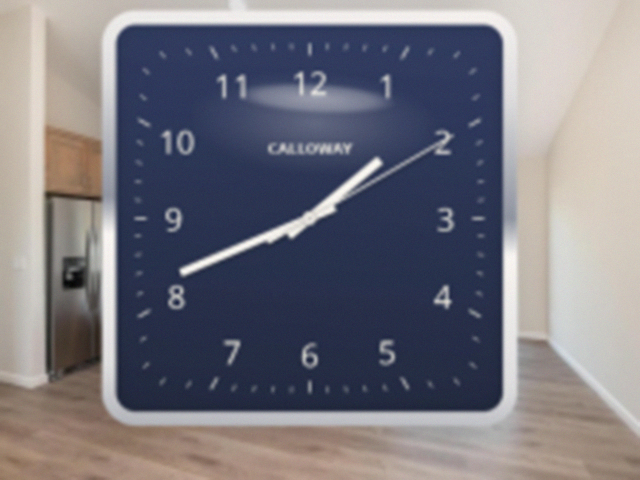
1.41.10
